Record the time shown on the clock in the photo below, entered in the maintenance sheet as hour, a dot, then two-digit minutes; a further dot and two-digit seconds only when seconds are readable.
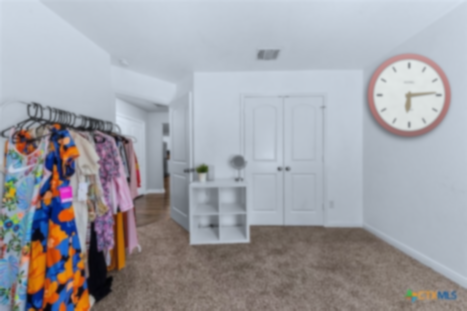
6.14
